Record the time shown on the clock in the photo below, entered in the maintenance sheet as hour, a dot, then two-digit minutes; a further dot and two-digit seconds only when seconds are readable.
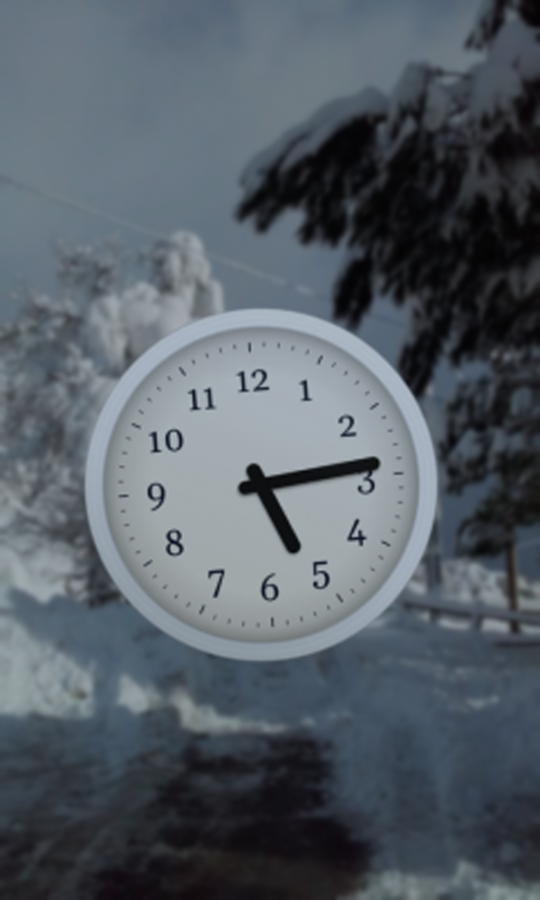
5.14
